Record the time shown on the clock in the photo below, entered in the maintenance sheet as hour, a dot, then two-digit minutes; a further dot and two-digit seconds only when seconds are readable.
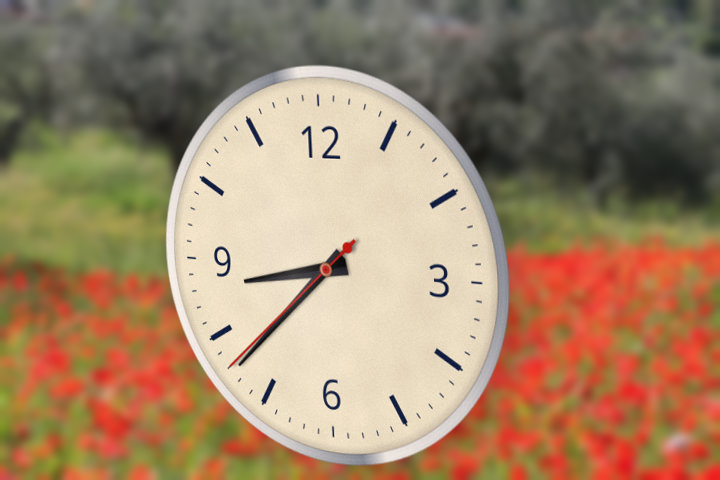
8.37.38
